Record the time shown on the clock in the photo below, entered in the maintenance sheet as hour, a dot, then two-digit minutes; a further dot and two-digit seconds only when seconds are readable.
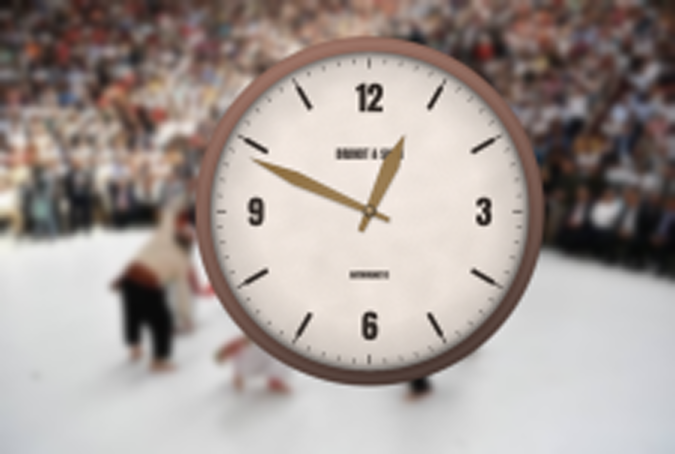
12.49
